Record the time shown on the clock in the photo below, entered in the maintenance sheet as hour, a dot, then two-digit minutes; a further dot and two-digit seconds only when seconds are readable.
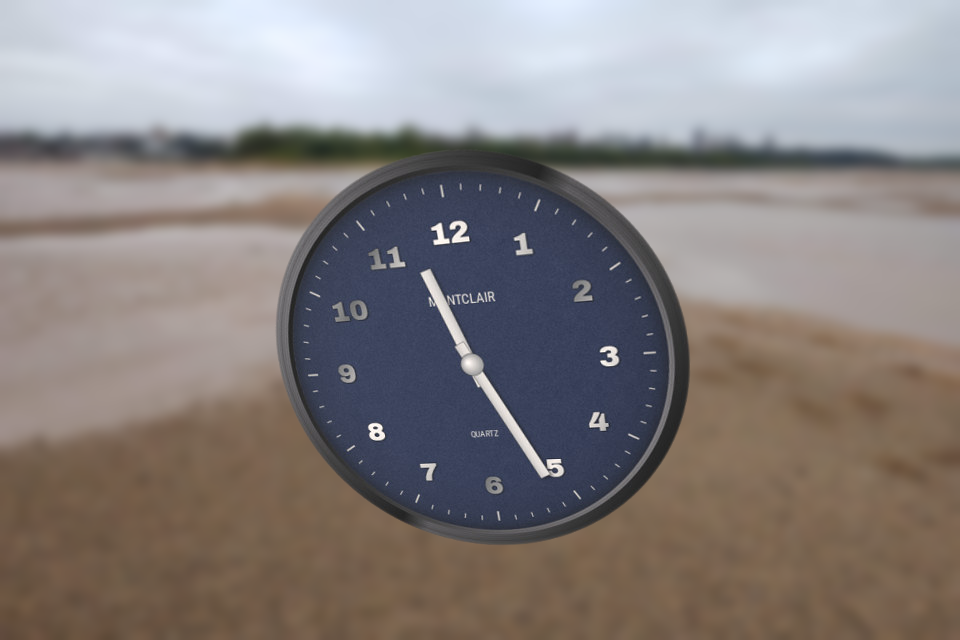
11.26
